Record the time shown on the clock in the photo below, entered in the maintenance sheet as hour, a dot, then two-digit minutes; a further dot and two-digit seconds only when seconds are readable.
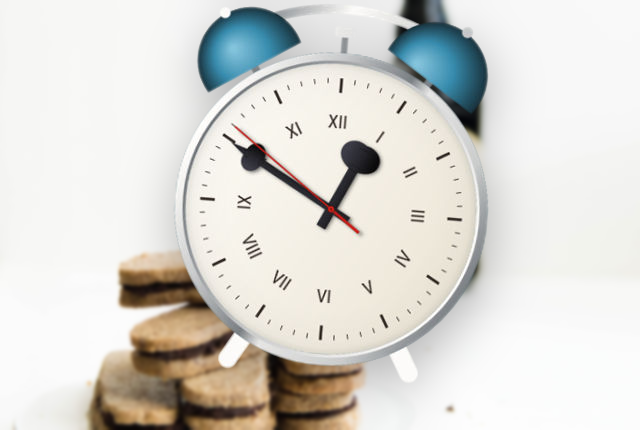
12.49.51
